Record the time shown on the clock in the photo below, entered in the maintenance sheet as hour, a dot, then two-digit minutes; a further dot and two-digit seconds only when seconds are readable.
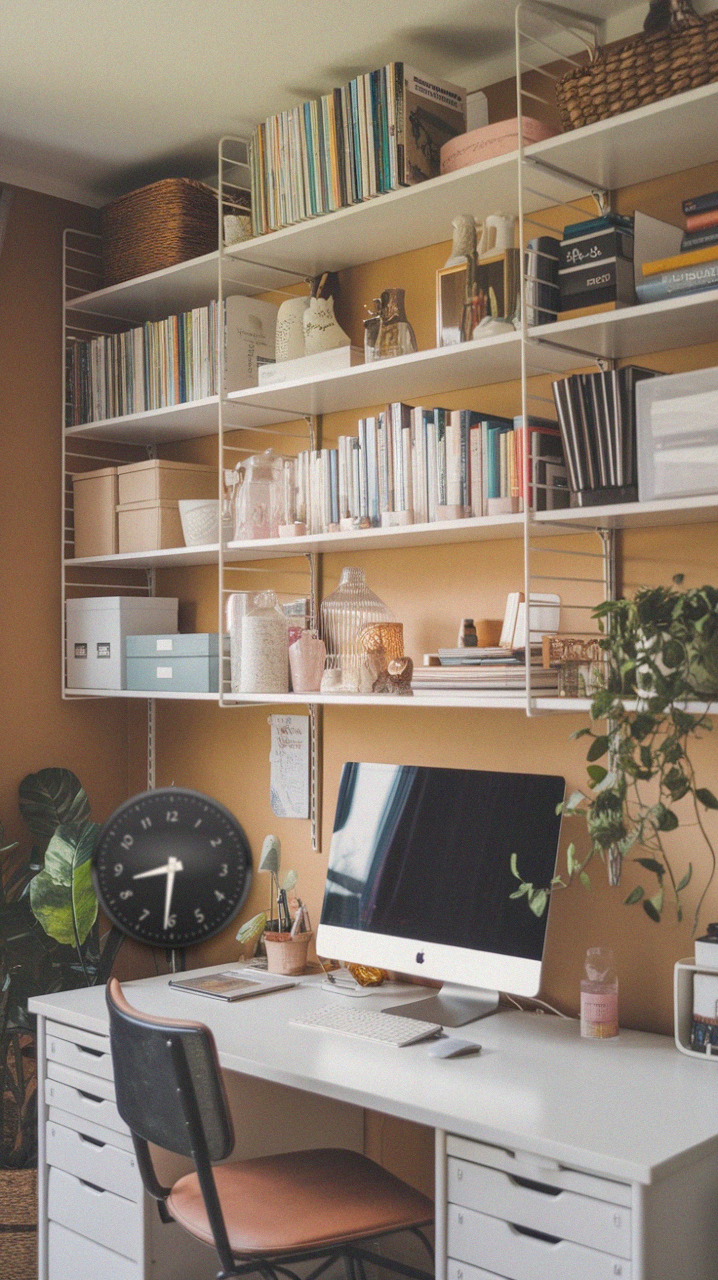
8.31
